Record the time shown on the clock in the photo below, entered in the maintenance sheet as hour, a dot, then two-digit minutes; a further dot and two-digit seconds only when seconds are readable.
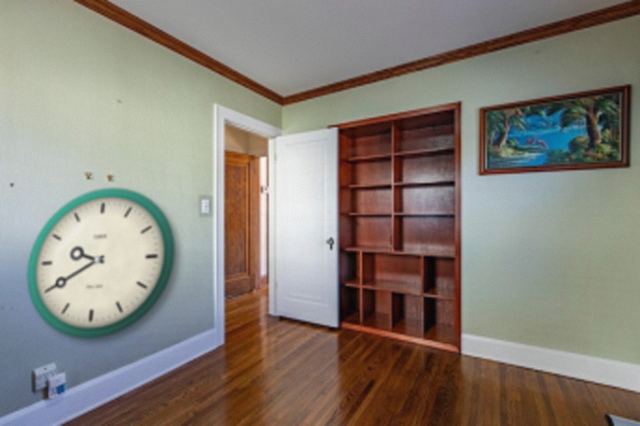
9.40
